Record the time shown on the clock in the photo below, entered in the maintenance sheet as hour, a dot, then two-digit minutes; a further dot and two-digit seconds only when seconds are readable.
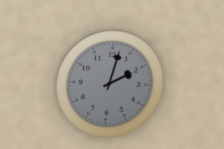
2.02
